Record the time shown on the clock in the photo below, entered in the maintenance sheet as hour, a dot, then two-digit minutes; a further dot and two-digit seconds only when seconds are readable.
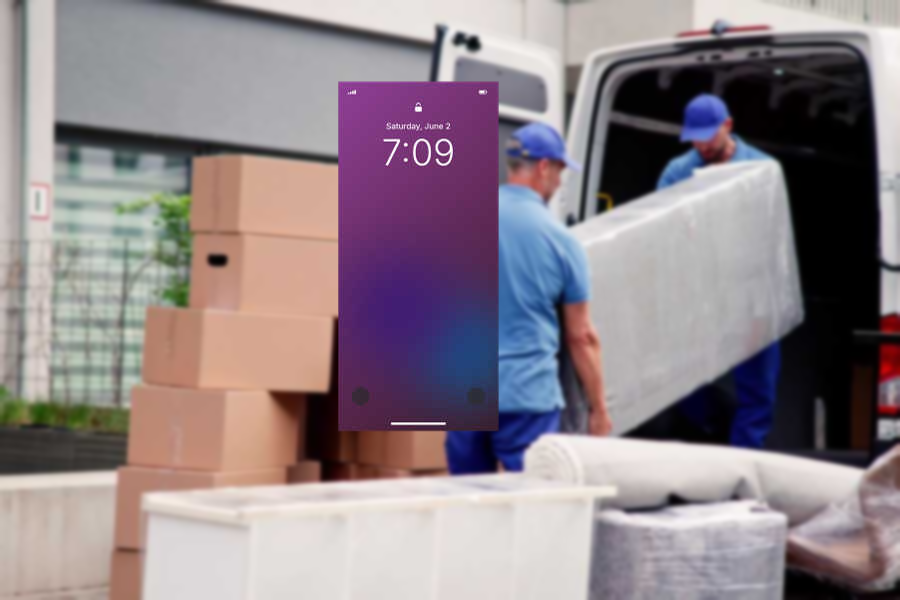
7.09
